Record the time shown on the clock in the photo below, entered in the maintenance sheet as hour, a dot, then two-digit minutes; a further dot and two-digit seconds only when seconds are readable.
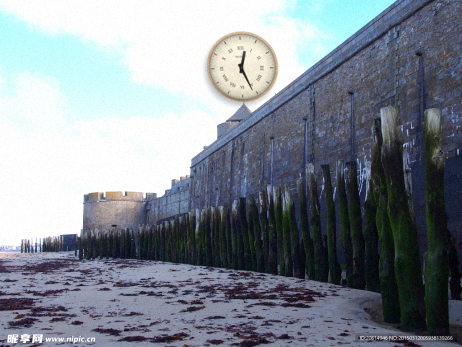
12.26
